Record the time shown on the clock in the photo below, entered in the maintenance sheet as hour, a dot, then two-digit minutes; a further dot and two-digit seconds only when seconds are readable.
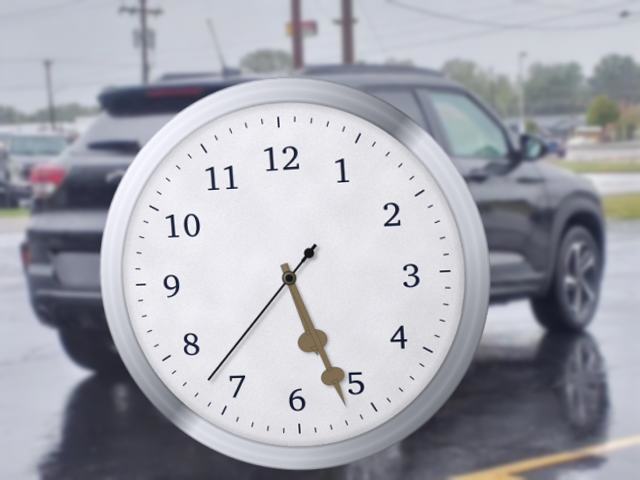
5.26.37
